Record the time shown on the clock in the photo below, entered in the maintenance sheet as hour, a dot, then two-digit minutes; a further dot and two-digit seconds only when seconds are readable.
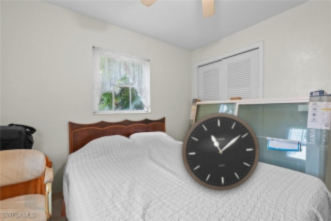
11.09
